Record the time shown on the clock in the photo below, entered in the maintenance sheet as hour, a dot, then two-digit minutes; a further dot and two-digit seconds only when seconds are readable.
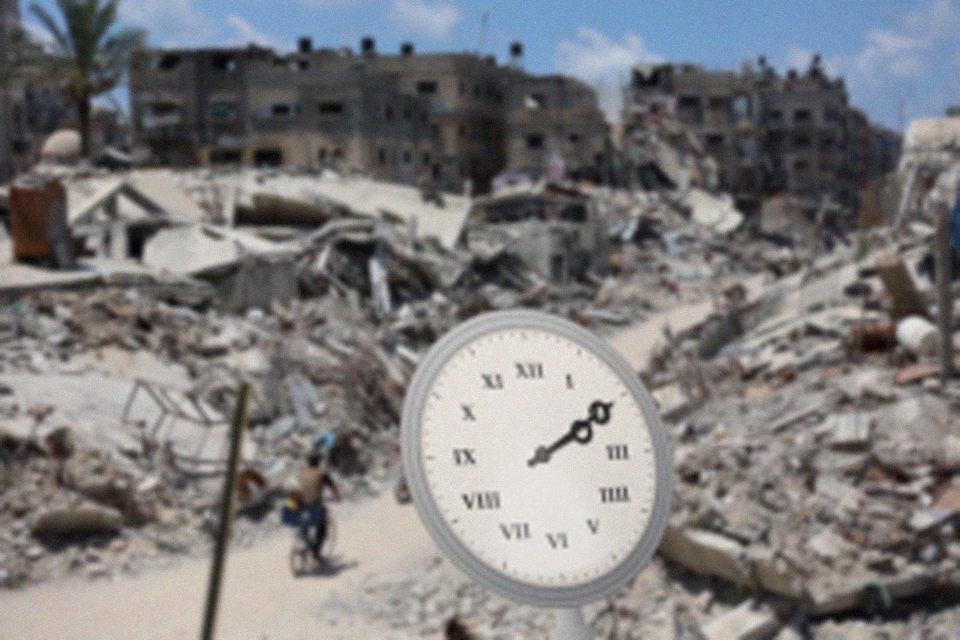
2.10
